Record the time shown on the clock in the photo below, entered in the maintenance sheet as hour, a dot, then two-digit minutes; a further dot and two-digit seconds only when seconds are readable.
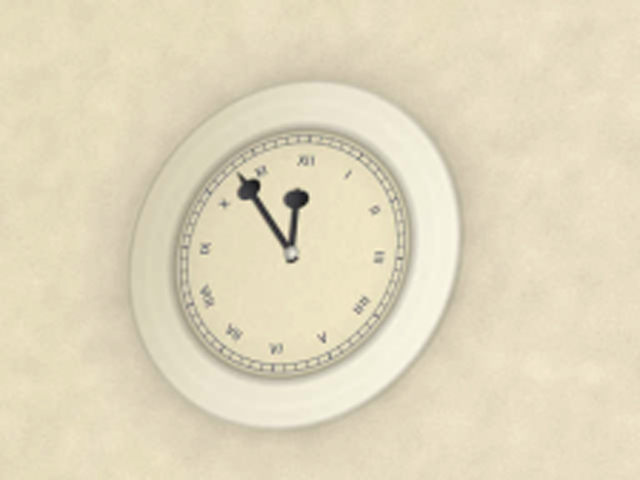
11.53
